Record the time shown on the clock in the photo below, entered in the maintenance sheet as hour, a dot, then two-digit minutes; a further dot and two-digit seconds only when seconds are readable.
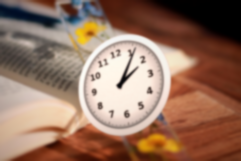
2.06
